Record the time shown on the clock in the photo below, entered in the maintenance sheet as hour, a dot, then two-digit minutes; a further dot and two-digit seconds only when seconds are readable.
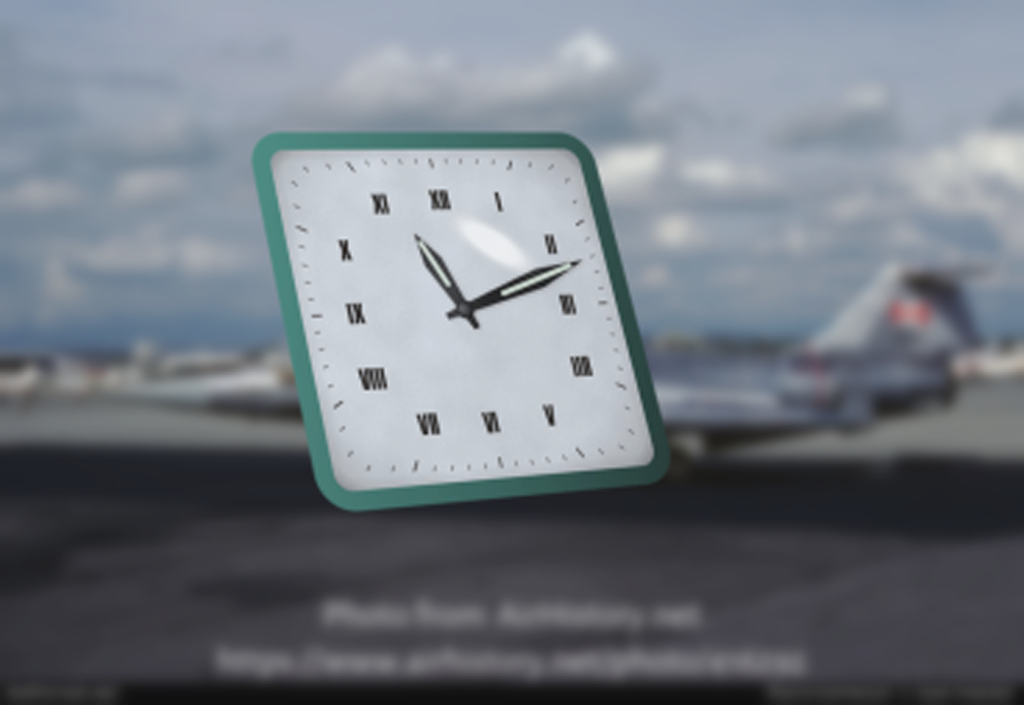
11.12
